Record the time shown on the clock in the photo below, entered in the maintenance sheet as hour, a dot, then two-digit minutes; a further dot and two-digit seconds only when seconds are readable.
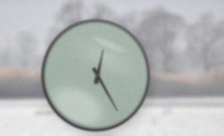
12.25
